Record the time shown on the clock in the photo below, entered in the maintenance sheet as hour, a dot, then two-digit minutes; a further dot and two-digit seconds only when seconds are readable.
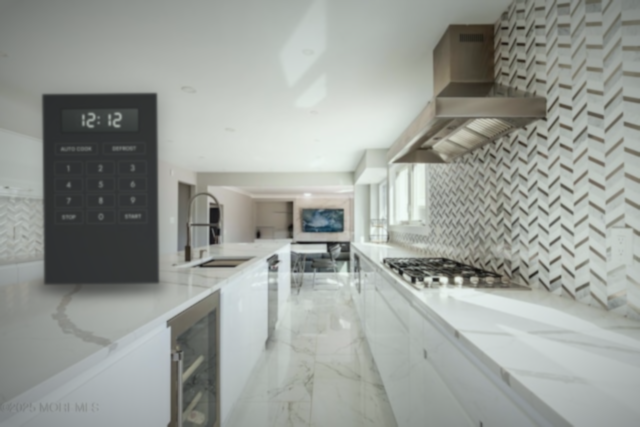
12.12
